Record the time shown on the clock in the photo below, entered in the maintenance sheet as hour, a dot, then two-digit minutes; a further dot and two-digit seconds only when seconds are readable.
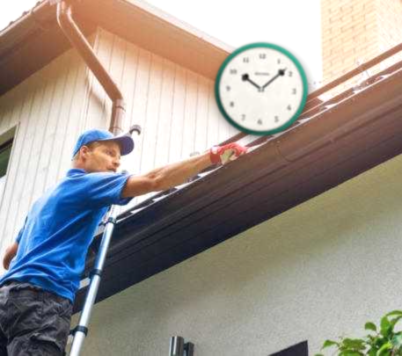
10.08
